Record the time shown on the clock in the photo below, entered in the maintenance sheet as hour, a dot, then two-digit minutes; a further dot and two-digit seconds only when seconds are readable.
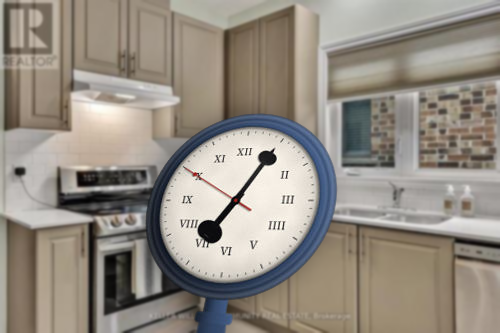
7.04.50
